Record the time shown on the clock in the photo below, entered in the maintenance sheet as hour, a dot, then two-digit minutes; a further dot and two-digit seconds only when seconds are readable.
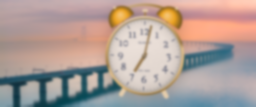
7.02
